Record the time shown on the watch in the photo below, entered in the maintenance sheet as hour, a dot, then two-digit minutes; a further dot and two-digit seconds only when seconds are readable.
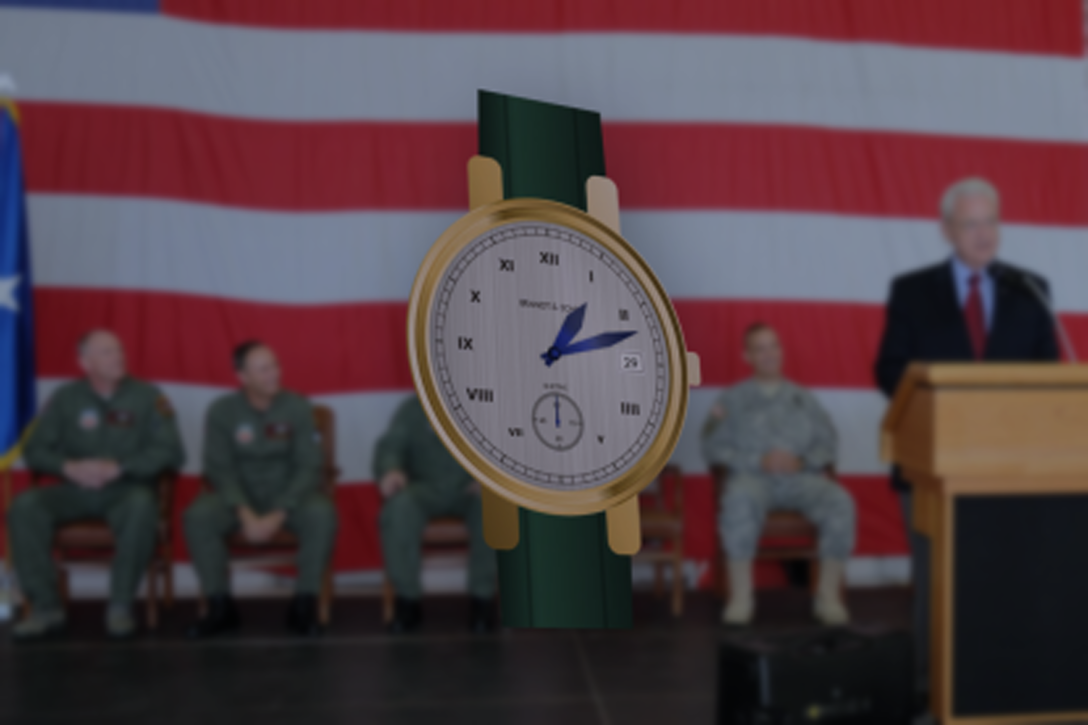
1.12
